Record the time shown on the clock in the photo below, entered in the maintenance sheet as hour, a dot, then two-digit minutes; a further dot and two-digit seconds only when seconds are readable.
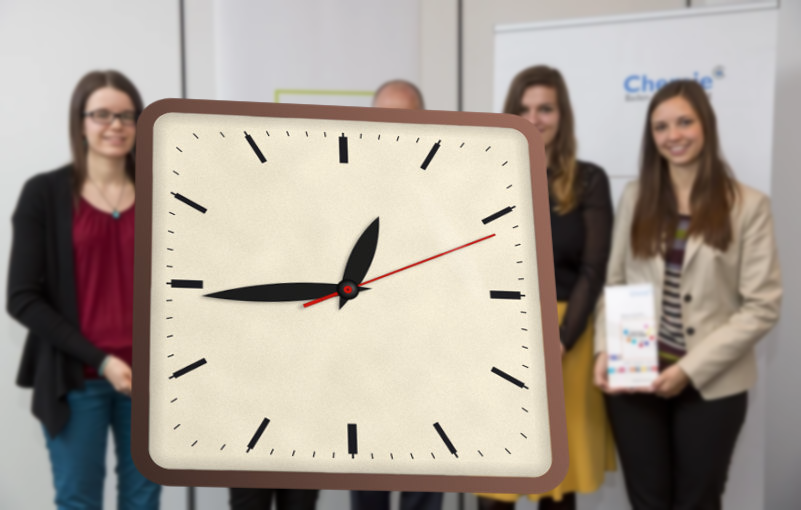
12.44.11
